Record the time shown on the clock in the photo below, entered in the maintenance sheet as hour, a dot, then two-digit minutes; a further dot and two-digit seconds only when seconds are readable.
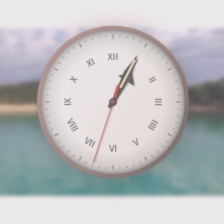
1.04.33
